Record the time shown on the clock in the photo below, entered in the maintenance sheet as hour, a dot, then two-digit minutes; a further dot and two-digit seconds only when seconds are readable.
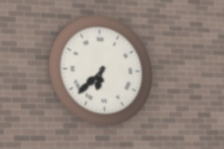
6.38
